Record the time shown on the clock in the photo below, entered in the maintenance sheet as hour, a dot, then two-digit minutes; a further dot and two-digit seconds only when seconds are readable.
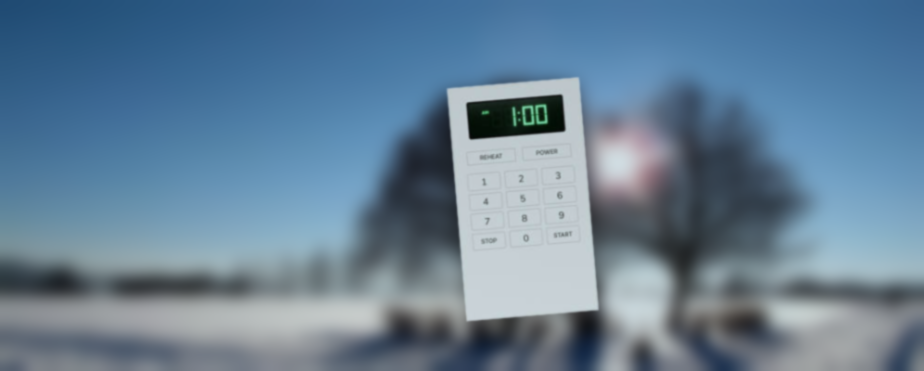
1.00
